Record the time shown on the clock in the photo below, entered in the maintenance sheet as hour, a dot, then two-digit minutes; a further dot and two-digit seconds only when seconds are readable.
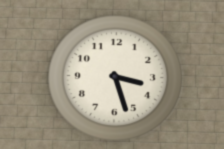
3.27
